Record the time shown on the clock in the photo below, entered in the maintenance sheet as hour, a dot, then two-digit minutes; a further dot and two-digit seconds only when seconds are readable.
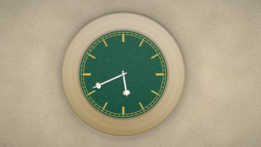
5.41
